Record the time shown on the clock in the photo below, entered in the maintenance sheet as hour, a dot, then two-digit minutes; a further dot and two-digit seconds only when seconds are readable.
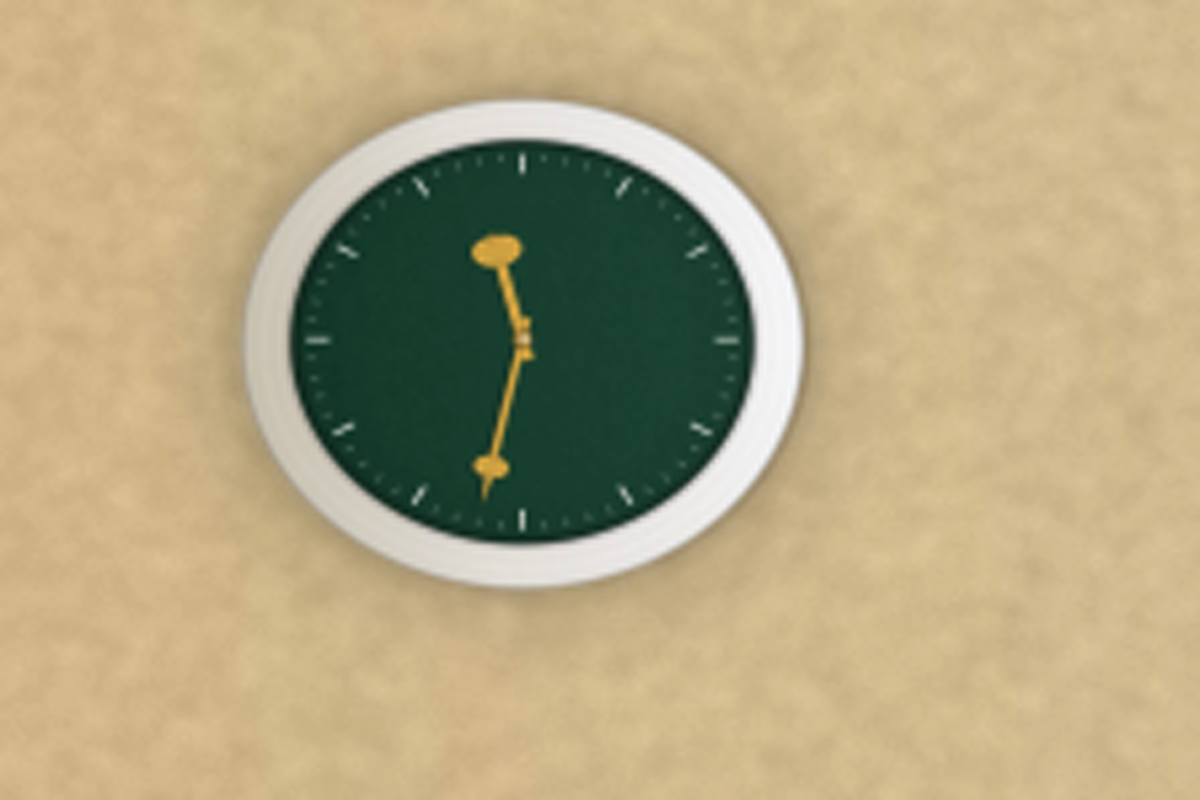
11.32
